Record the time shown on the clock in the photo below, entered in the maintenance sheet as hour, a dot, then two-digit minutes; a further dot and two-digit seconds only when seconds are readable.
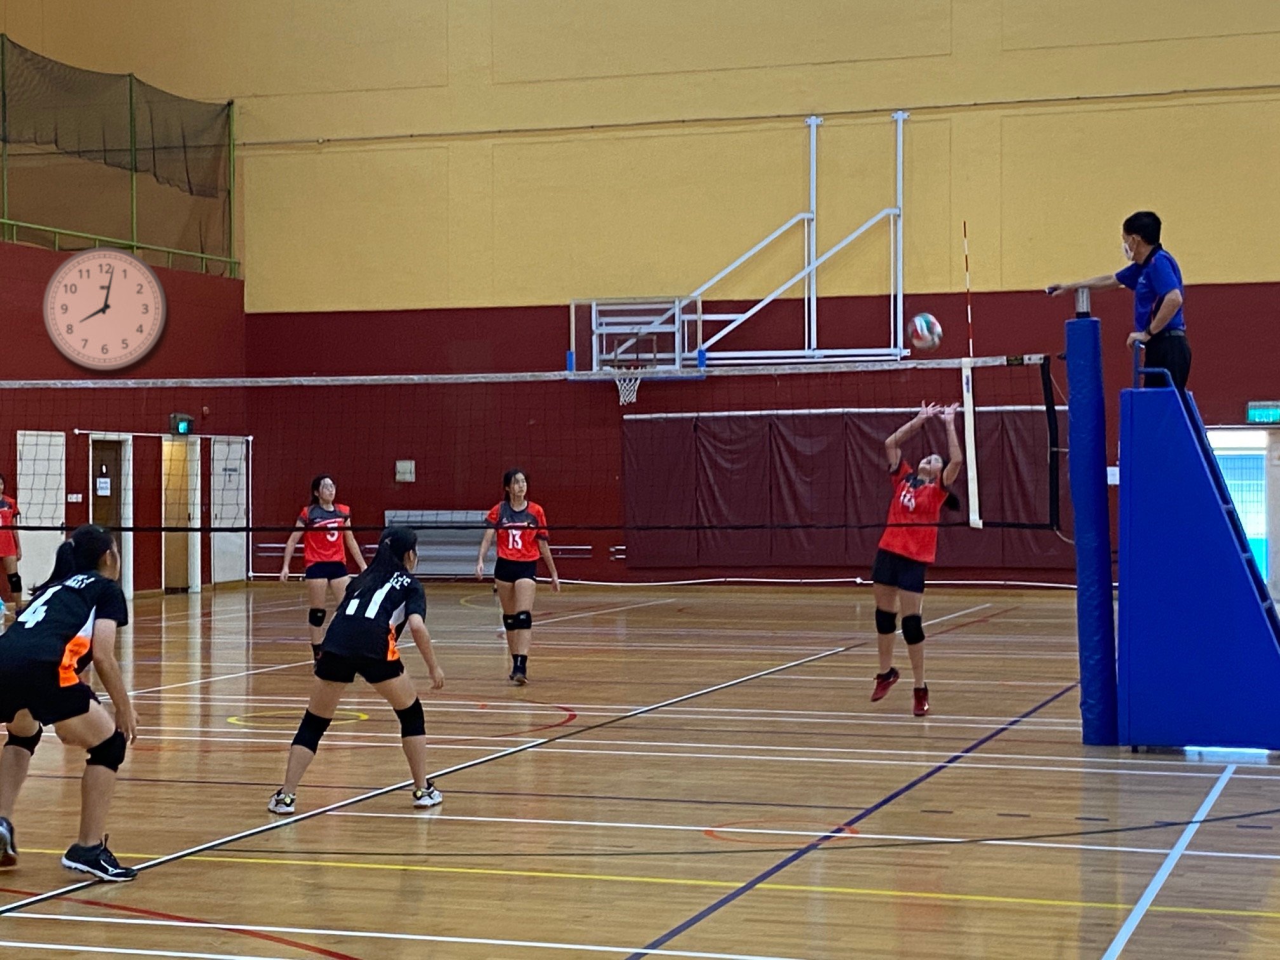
8.02
